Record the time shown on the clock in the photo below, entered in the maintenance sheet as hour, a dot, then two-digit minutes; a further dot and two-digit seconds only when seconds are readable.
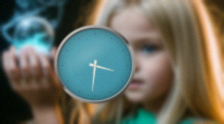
3.31
